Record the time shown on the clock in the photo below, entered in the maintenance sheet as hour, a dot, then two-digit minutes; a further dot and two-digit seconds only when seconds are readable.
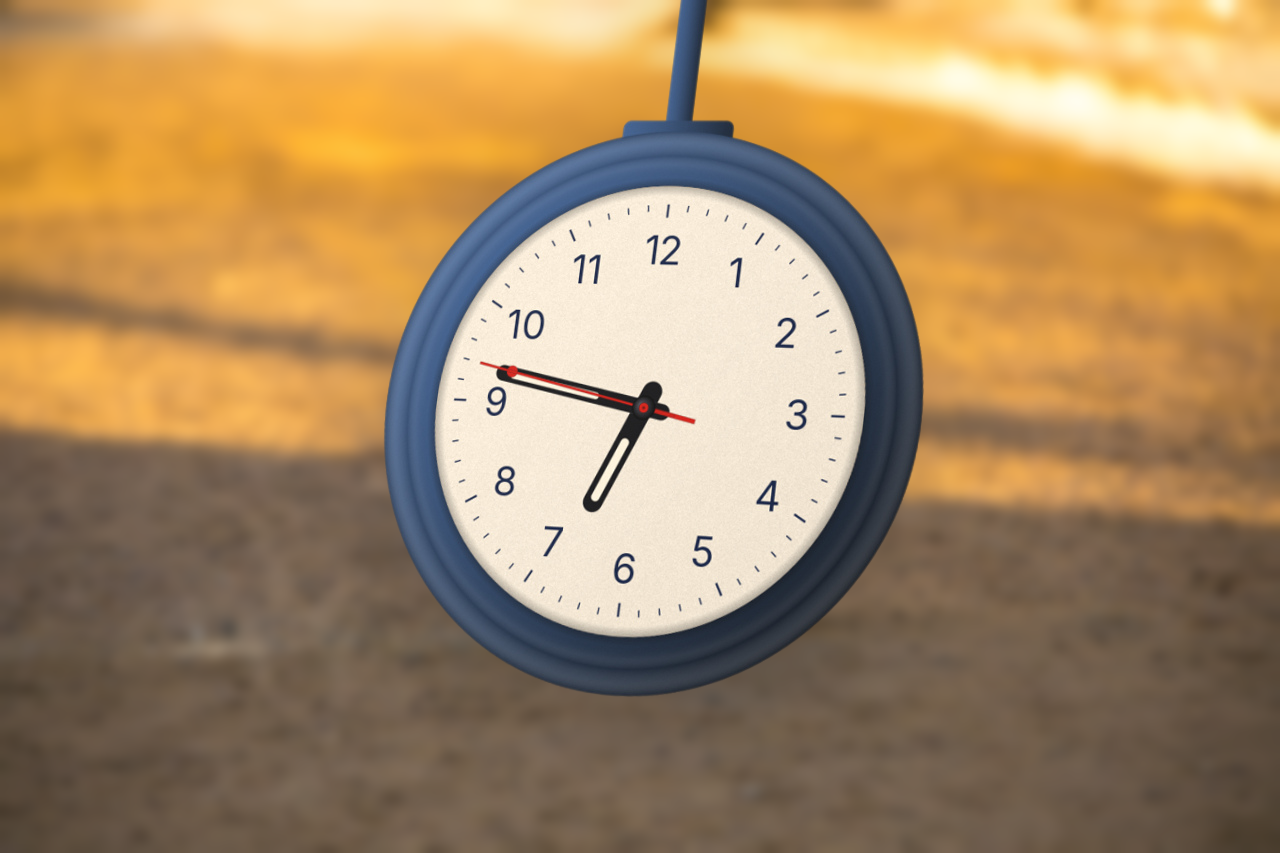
6.46.47
